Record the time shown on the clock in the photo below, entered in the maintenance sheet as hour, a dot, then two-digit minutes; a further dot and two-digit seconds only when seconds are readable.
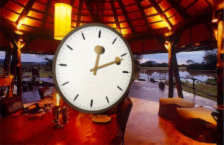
12.11
